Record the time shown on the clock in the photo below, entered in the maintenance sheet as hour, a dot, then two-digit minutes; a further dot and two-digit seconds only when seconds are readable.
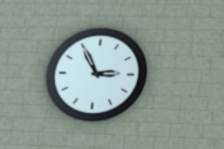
2.55
